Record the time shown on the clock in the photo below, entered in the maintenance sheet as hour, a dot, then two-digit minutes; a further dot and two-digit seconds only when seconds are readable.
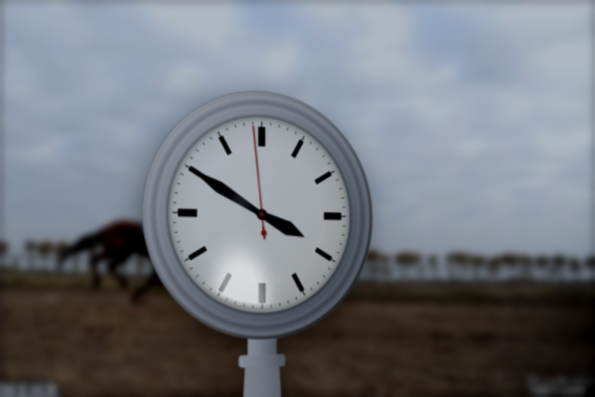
3.49.59
